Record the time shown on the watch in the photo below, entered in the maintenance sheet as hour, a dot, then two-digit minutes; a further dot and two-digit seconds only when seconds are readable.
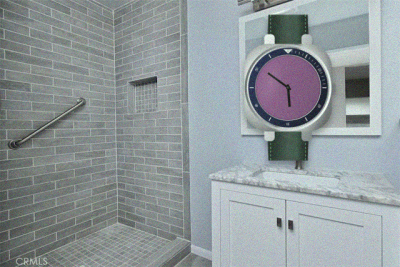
5.51
